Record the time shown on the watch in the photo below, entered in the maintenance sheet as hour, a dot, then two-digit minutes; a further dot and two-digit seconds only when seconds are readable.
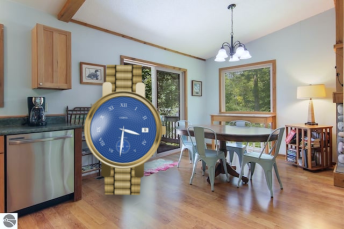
3.31
